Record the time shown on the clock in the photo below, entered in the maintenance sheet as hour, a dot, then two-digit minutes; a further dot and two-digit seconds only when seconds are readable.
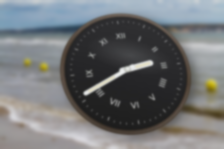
2.41
